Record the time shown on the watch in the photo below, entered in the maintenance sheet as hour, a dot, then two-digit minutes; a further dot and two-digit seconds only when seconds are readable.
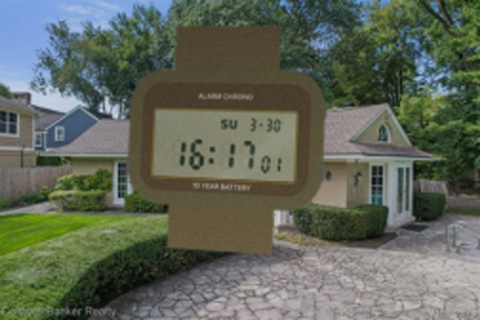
16.17.01
